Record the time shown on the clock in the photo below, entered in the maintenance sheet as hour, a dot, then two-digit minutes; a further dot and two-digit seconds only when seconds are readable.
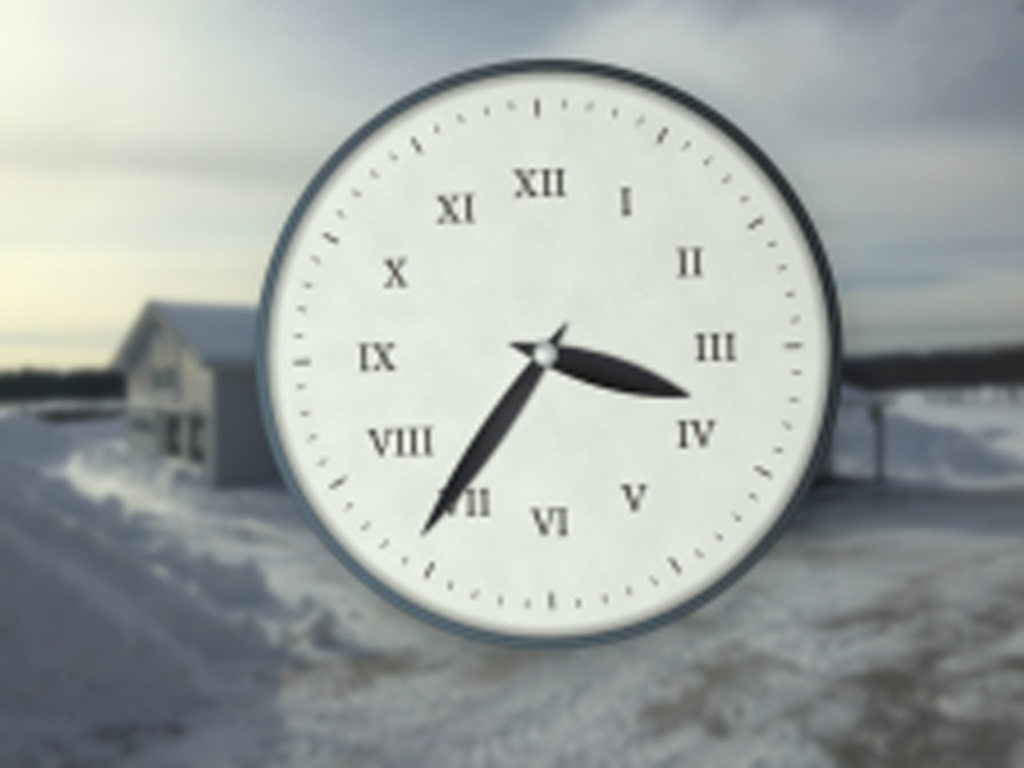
3.36
